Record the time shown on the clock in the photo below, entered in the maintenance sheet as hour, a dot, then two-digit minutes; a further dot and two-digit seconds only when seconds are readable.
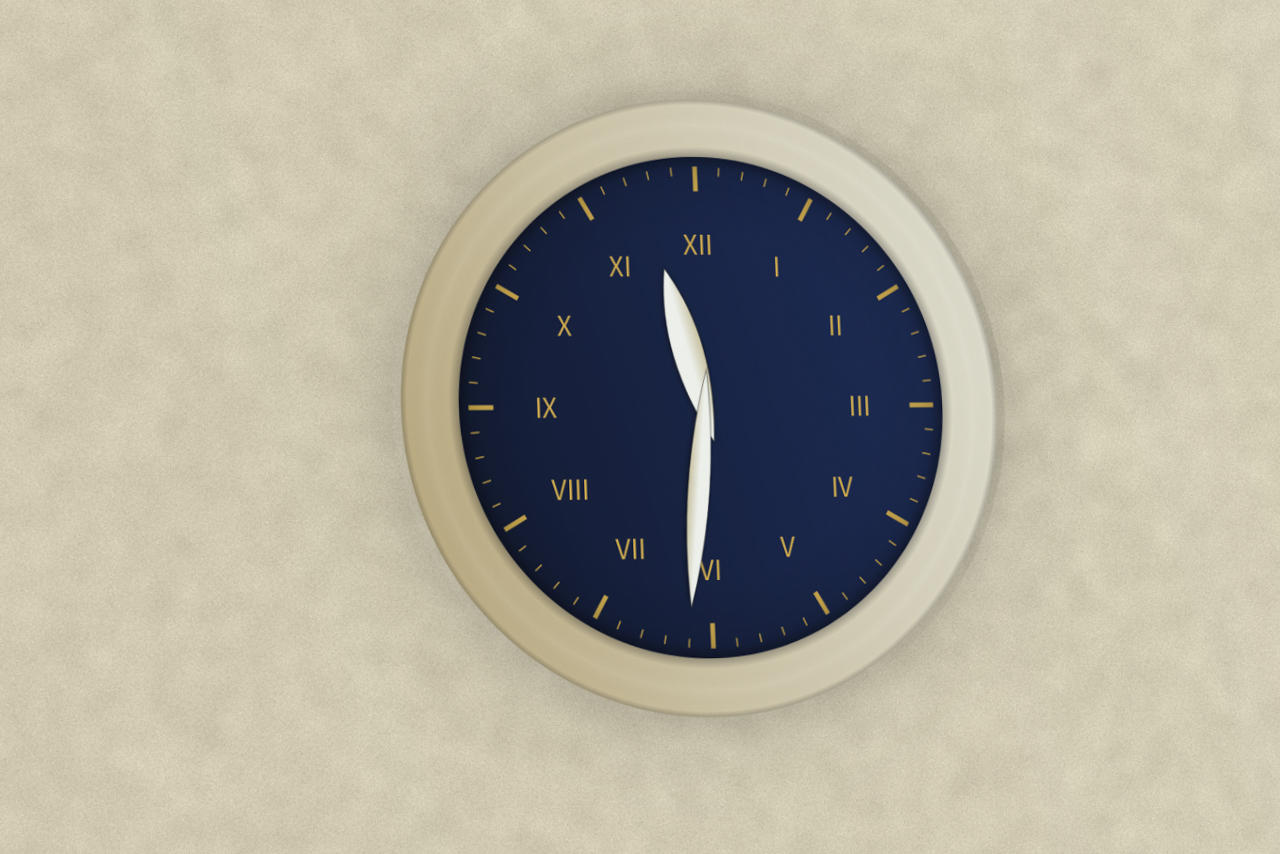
11.31
